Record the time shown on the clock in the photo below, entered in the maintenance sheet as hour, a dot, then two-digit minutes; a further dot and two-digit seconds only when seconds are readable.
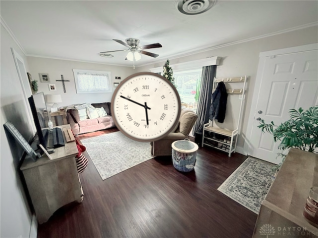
5.49
